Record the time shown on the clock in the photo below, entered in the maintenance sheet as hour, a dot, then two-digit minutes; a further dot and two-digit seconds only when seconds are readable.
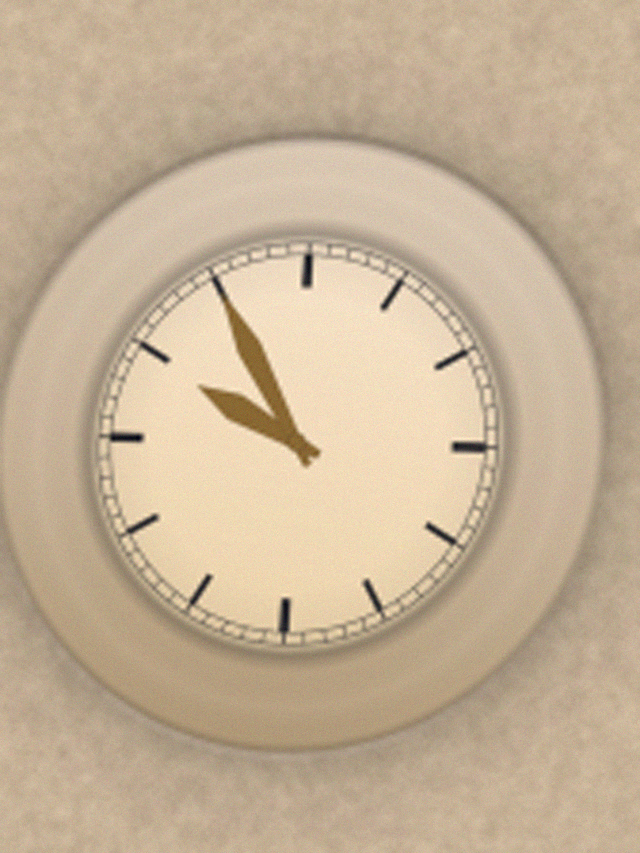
9.55
